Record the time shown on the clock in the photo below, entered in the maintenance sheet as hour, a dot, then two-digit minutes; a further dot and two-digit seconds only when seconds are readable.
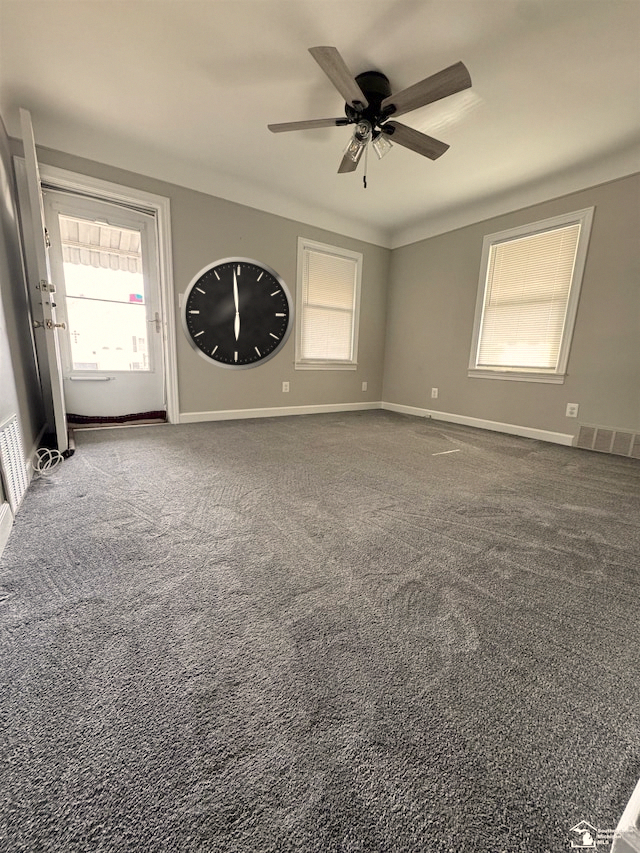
5.59
